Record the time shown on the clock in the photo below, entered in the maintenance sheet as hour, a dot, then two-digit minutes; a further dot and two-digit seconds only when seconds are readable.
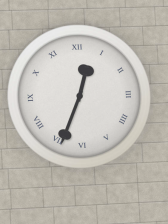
12.34
